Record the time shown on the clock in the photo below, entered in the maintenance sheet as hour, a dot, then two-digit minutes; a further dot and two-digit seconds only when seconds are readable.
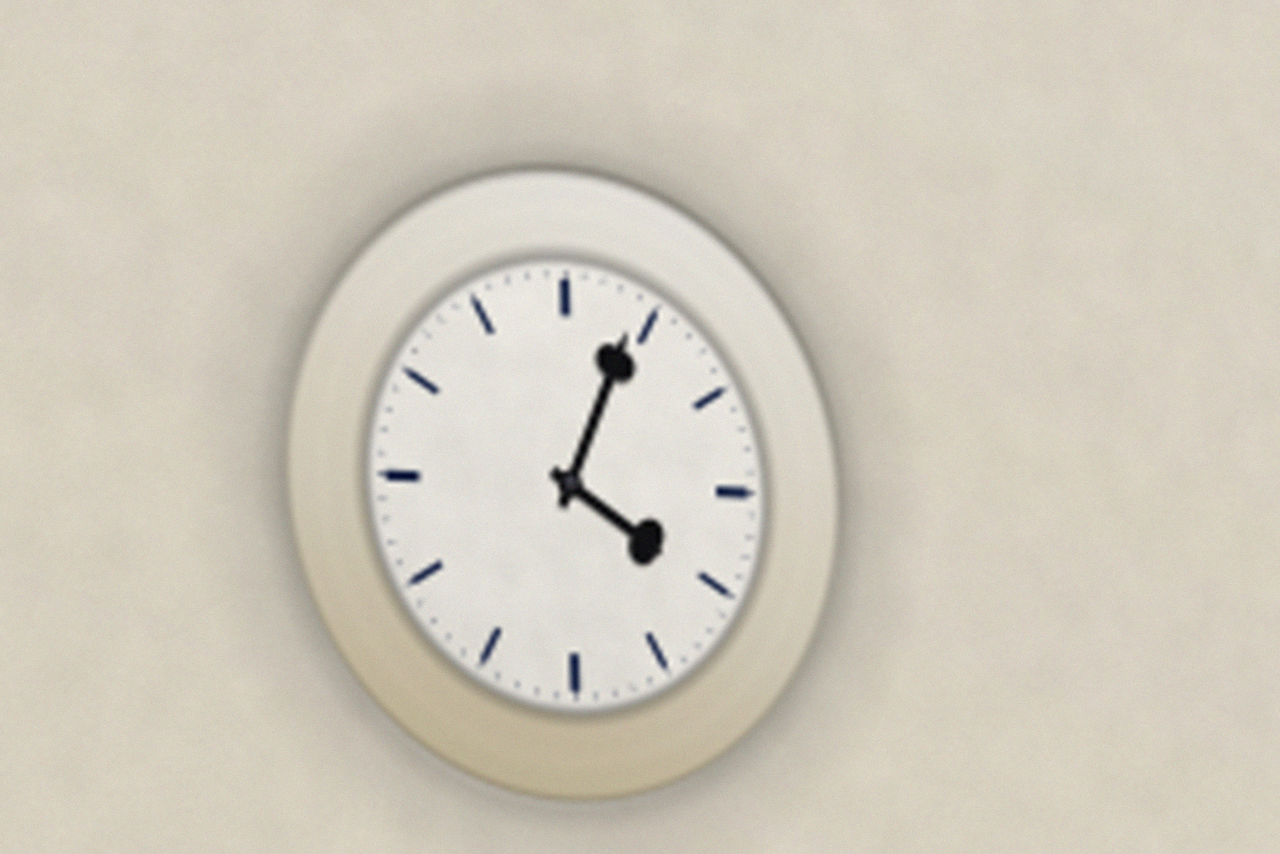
4.04
